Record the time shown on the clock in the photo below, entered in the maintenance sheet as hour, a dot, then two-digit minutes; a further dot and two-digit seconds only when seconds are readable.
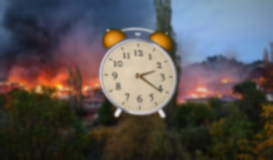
2.21
